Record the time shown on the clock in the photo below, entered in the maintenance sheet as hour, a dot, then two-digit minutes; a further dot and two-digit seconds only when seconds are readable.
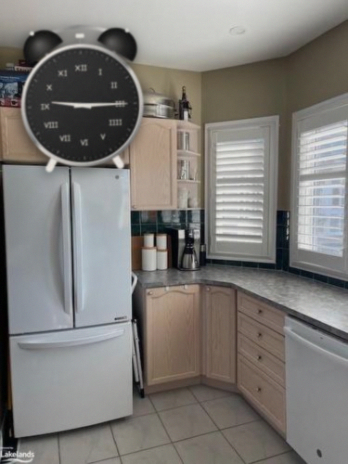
9.15
